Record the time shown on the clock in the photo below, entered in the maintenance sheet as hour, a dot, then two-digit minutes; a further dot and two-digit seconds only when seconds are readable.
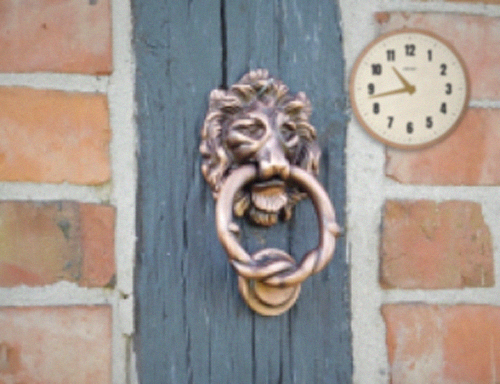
10.43
